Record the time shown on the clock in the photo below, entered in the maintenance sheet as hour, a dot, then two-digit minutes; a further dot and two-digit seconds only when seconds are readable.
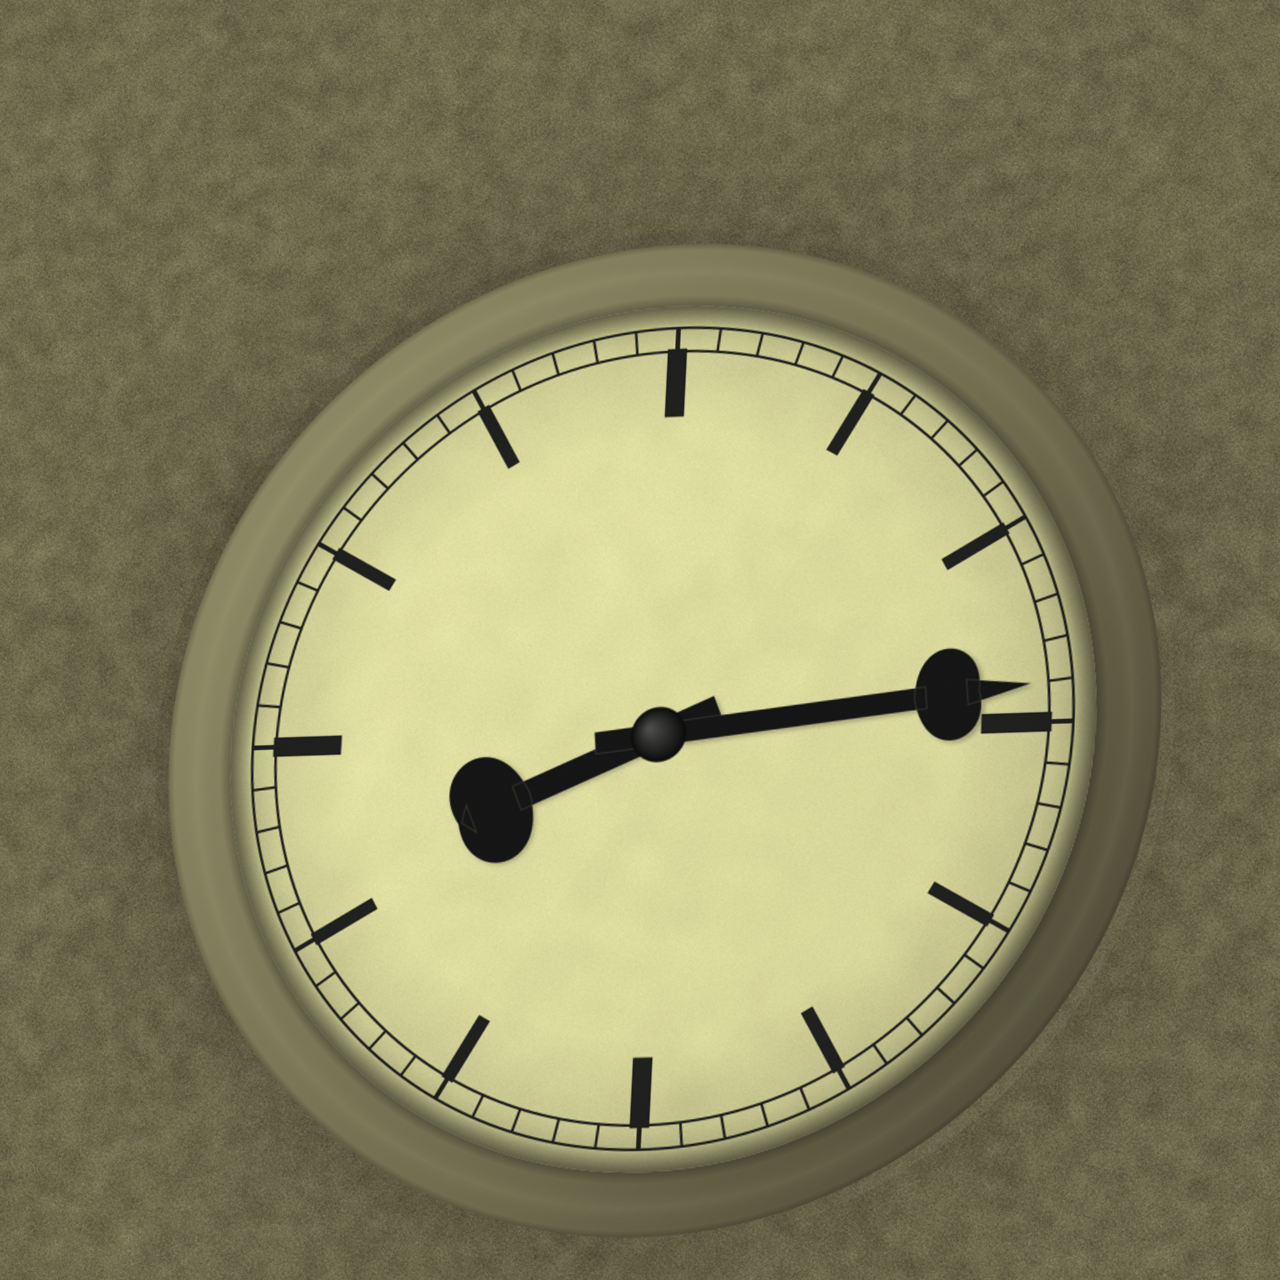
8.14
